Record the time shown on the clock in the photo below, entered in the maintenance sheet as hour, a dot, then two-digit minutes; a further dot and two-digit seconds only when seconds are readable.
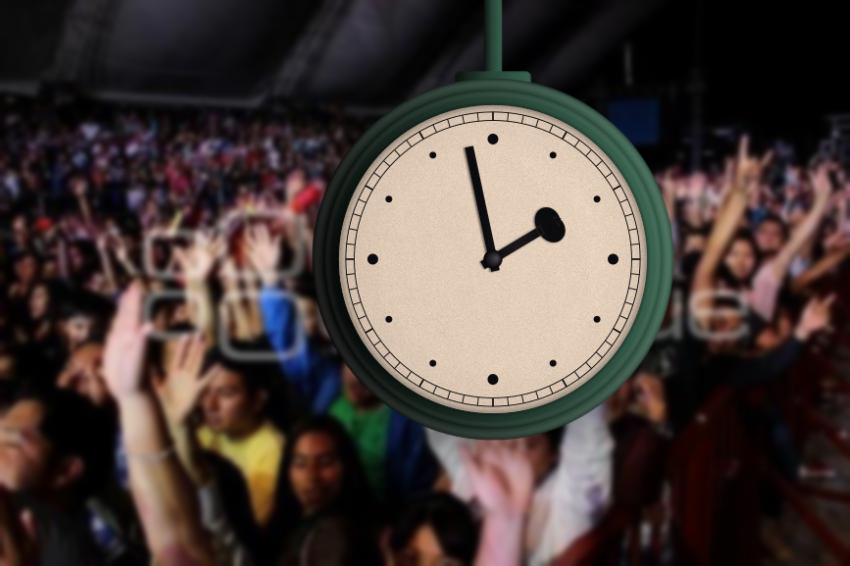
1.58
